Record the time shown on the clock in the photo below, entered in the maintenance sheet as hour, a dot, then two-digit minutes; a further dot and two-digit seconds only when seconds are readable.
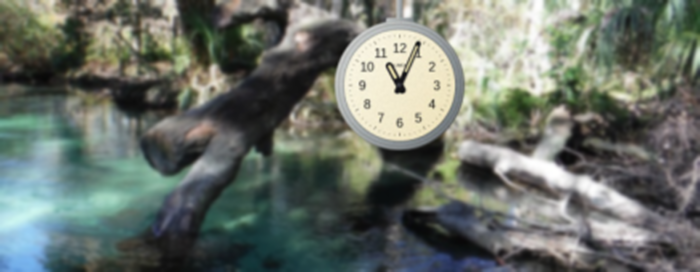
11.04
